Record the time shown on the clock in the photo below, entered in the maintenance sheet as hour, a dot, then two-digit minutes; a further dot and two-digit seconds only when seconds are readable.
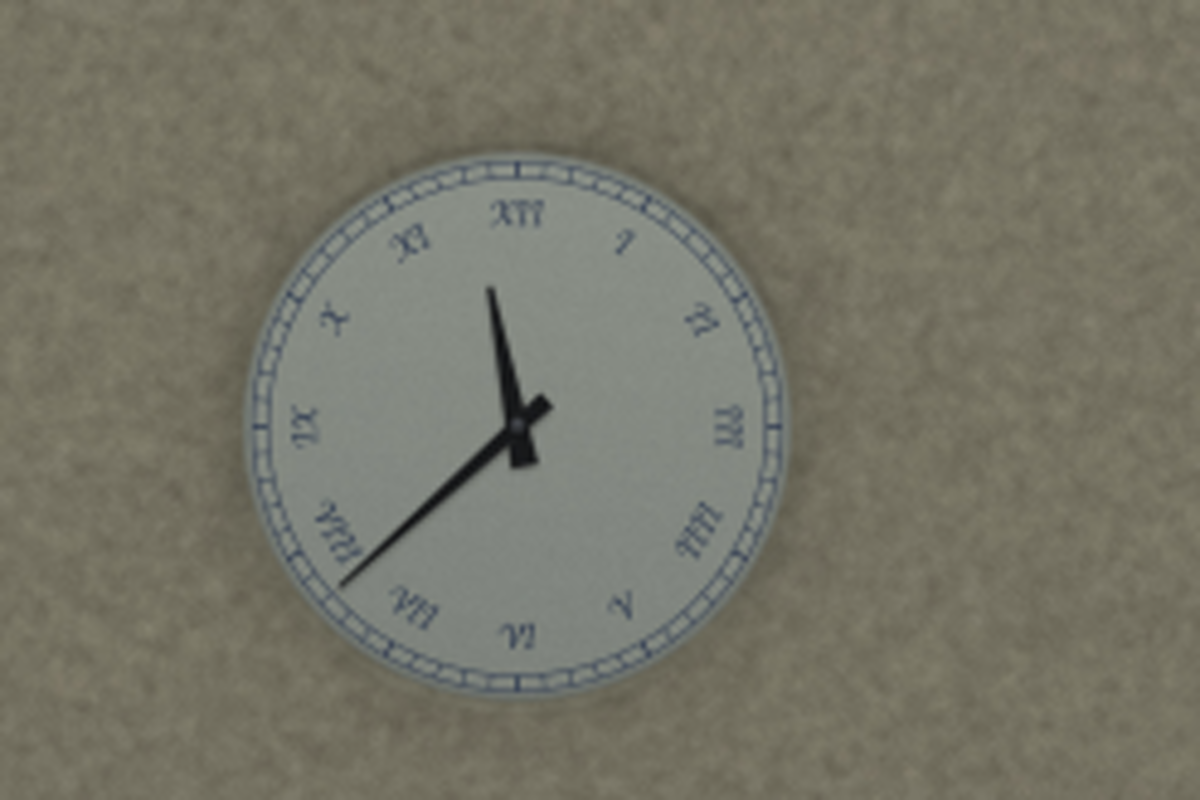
11.38
